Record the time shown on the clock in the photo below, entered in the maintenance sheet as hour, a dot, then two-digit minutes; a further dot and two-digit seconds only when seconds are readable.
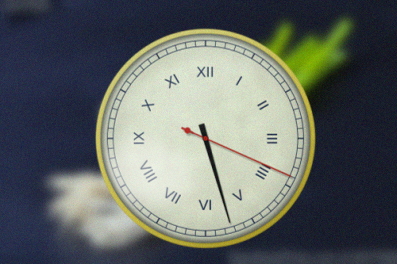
5.27.19
